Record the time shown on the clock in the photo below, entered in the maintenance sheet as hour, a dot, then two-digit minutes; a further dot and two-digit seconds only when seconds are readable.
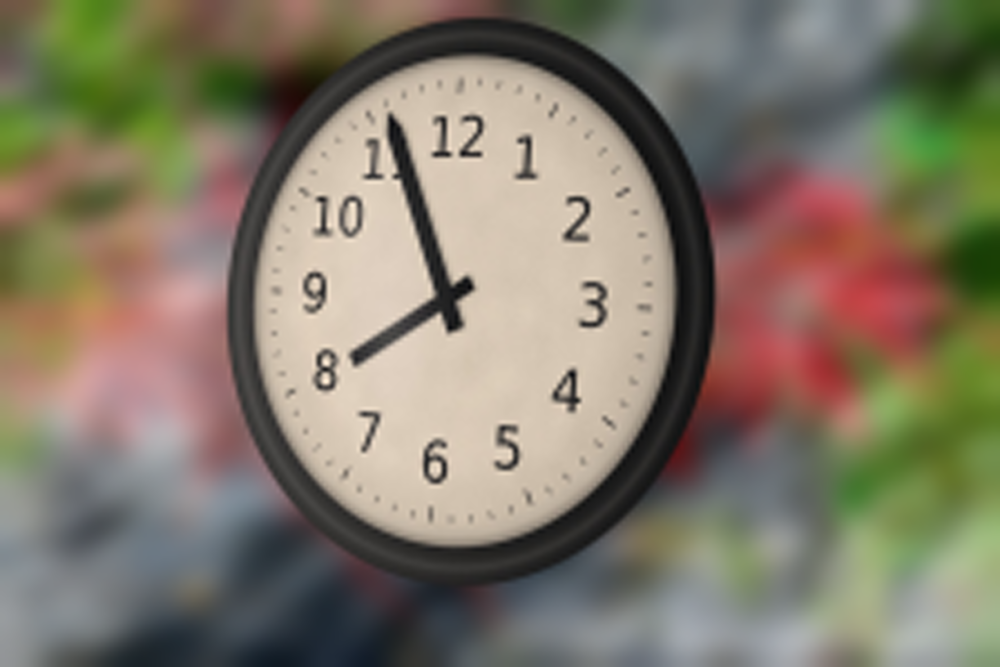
7.56
